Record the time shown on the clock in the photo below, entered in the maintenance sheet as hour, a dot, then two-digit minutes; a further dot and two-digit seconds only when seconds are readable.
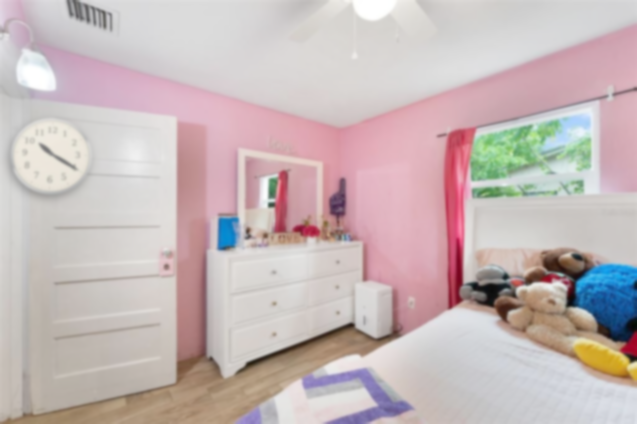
10.20
